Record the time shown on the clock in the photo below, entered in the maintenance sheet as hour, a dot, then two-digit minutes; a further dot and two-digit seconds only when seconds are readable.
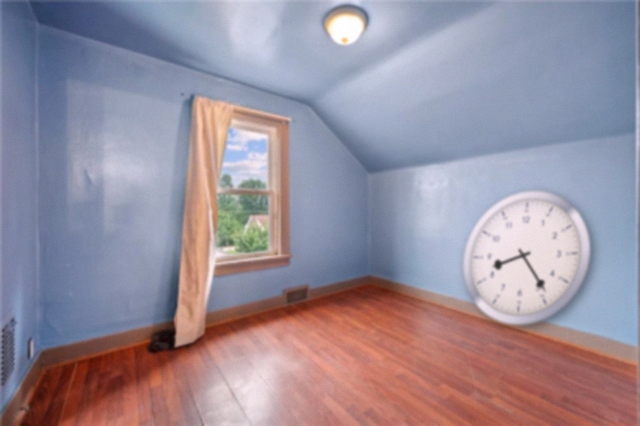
8.24
